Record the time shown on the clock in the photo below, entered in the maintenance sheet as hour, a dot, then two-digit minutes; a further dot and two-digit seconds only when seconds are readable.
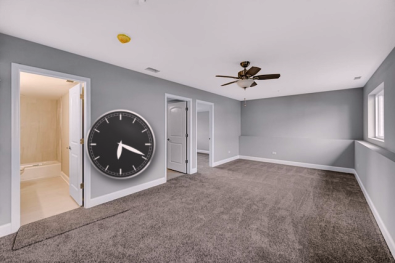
6.19
